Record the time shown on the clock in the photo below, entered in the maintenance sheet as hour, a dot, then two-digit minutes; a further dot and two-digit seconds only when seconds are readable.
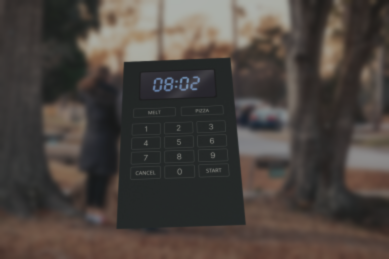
8.02
